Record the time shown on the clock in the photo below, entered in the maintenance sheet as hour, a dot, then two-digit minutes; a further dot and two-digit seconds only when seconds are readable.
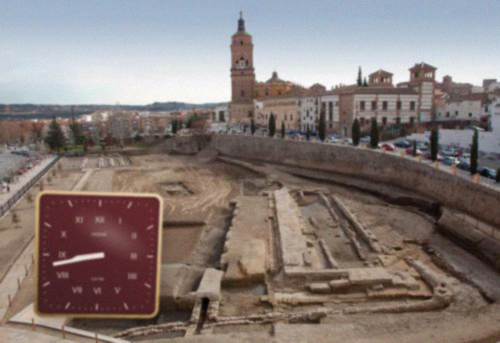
8.43
